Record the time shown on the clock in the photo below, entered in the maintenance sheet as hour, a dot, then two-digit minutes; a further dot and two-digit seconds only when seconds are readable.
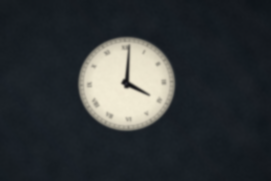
4.01
